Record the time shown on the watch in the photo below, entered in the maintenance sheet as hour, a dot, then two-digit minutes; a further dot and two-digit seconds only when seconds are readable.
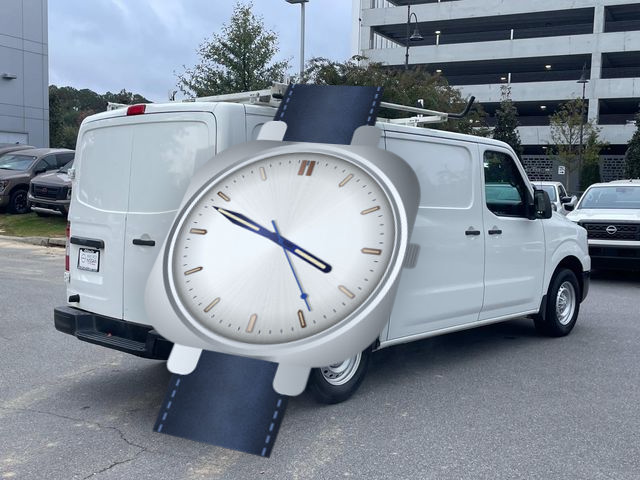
3.48.24
